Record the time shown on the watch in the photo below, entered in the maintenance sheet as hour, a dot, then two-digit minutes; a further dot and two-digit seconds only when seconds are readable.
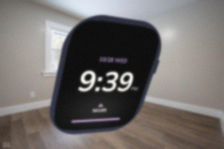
9.39
